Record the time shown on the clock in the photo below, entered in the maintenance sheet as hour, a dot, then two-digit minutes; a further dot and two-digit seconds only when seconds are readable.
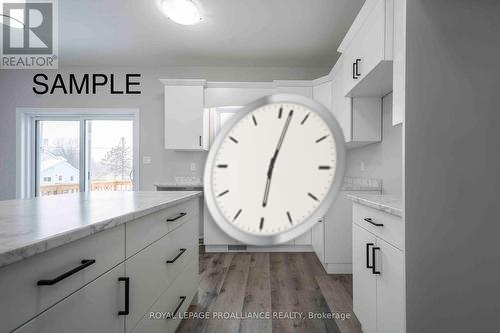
6.02
